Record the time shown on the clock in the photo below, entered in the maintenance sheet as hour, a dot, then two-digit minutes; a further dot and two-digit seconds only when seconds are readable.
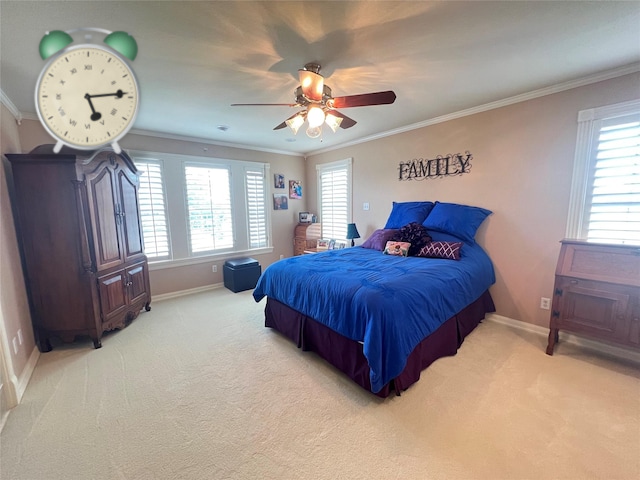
5.14
